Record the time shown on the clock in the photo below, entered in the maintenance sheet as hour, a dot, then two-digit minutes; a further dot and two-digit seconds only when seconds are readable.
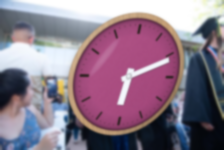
6.11
